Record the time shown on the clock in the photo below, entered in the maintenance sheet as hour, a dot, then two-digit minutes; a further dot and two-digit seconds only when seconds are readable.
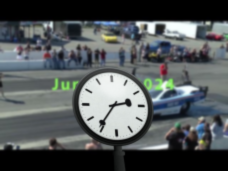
2.36
